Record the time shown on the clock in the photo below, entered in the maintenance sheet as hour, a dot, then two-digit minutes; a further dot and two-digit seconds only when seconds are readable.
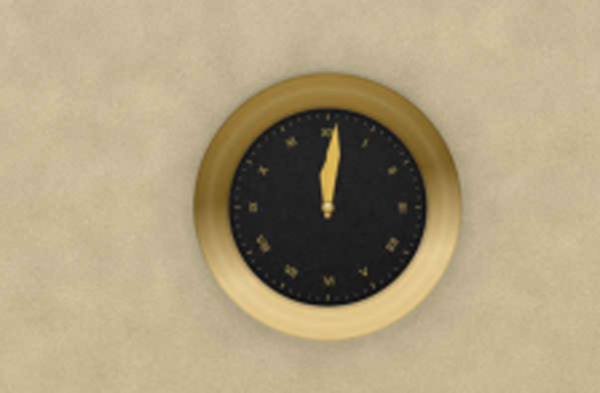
12.01
